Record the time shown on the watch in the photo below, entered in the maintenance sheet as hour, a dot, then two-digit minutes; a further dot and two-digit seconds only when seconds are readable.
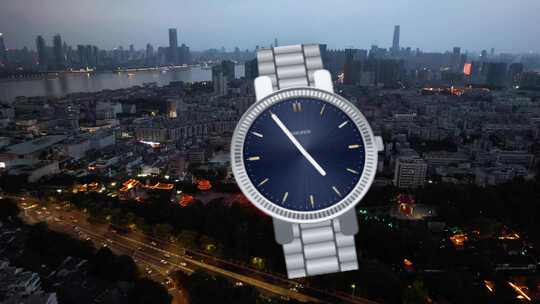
4.55
